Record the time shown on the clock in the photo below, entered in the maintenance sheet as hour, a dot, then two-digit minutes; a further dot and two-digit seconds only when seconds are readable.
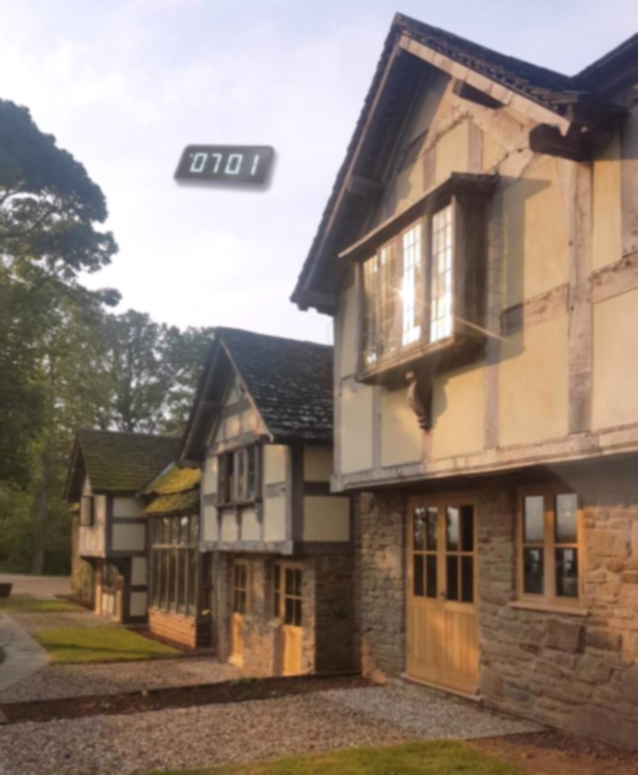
7.01
